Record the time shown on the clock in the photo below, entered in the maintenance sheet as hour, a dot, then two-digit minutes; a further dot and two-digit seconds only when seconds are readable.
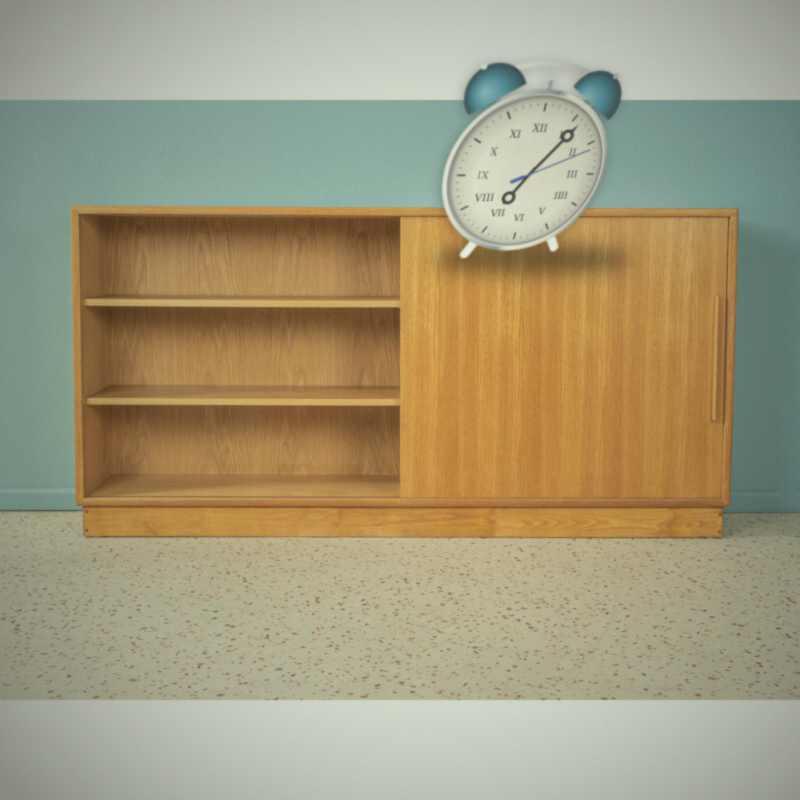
7.06.11
